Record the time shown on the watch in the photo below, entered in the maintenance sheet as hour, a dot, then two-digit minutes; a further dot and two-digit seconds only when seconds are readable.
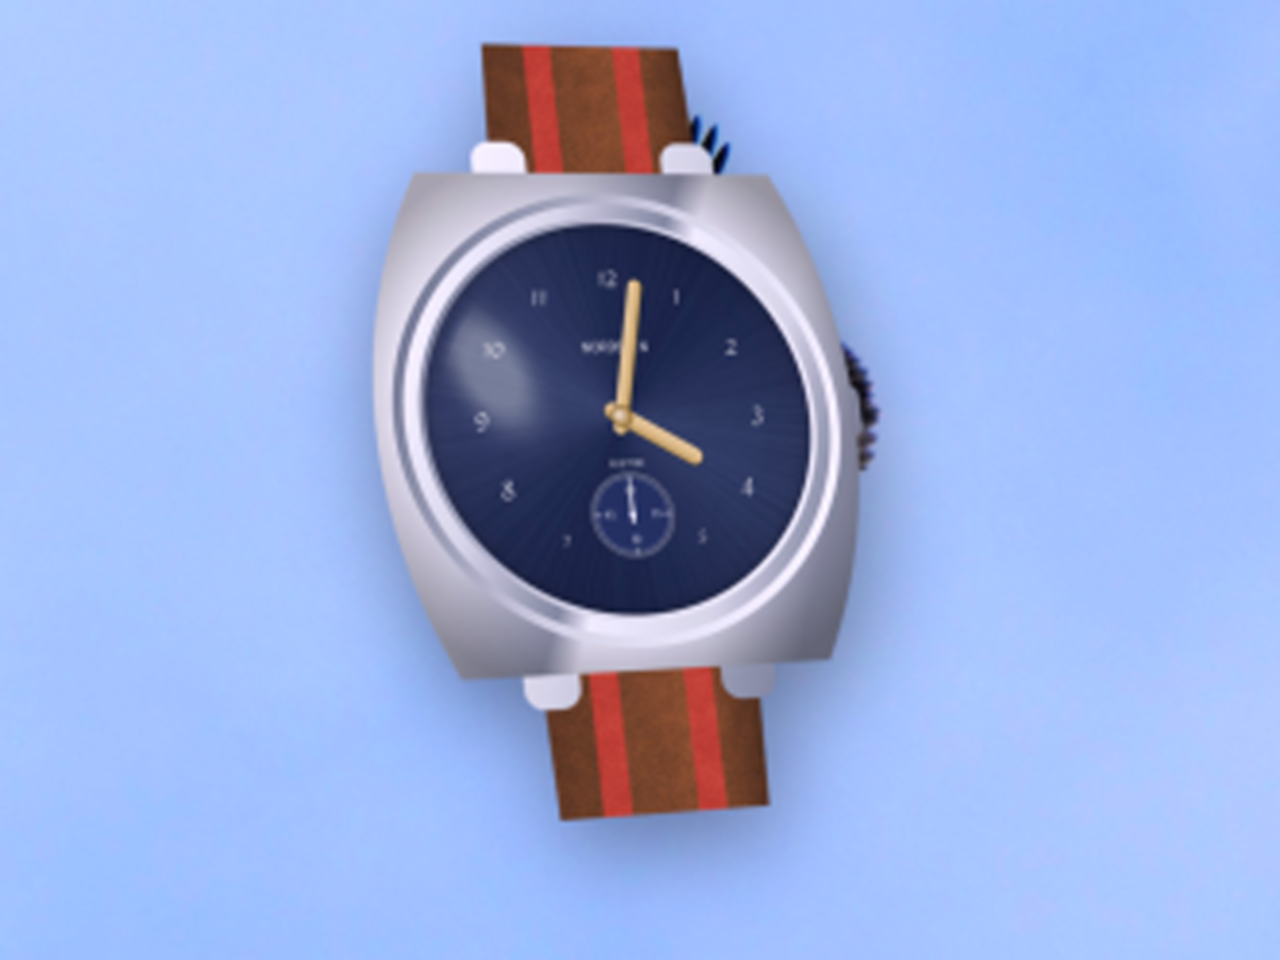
4.02
